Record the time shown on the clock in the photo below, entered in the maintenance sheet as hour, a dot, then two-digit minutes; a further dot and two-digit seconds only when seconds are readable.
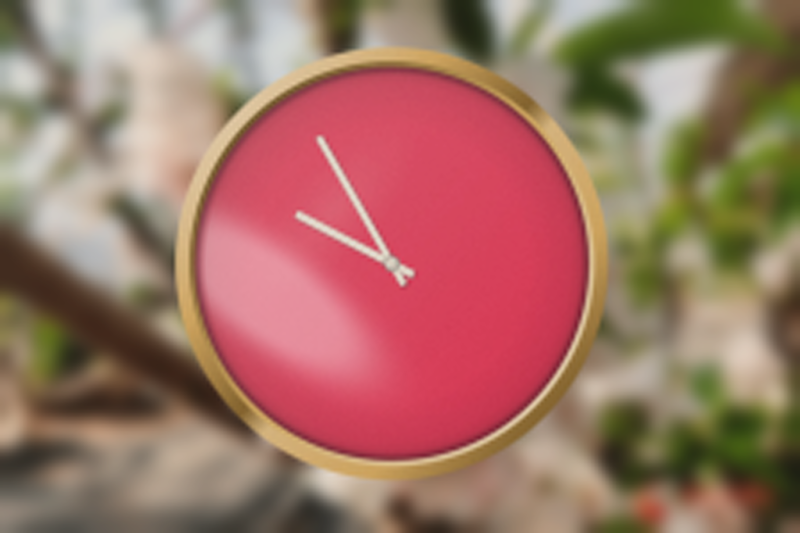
9.55
